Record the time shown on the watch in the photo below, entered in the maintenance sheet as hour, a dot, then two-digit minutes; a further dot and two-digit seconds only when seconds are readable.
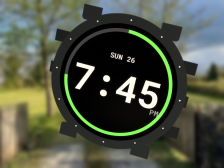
7.45
